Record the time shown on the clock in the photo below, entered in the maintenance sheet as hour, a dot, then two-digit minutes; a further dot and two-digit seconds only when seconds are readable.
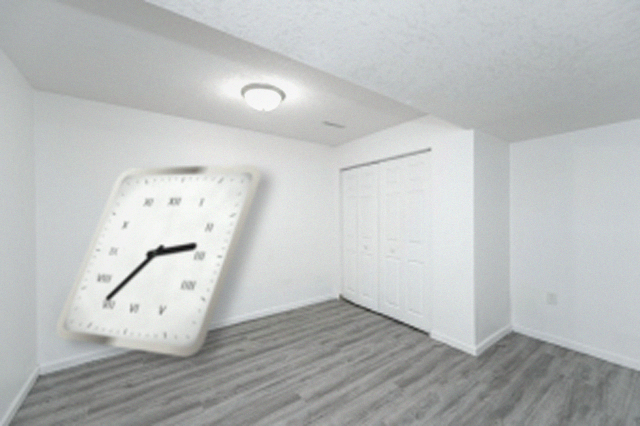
2.36
